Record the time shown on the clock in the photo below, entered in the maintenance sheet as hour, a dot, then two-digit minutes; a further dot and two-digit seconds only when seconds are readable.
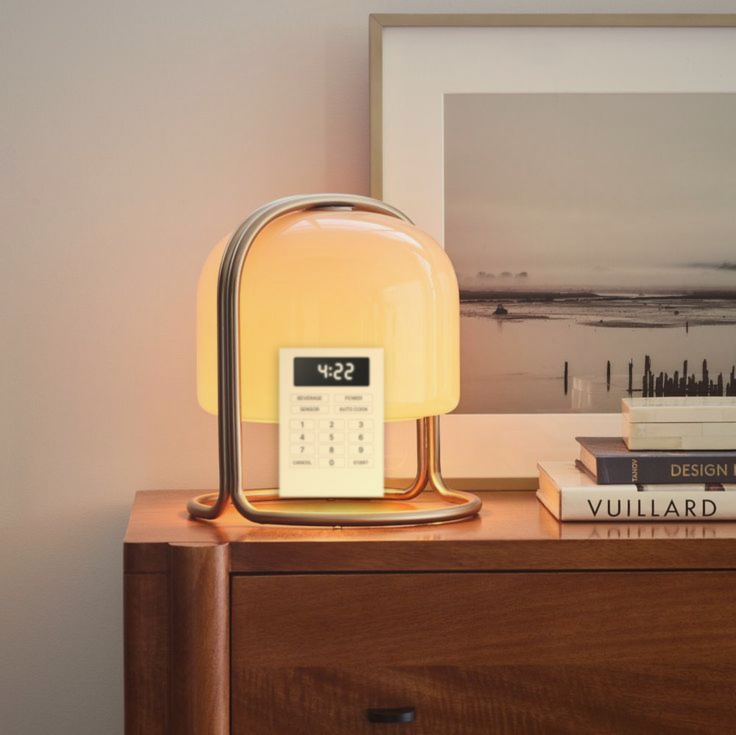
4.22
